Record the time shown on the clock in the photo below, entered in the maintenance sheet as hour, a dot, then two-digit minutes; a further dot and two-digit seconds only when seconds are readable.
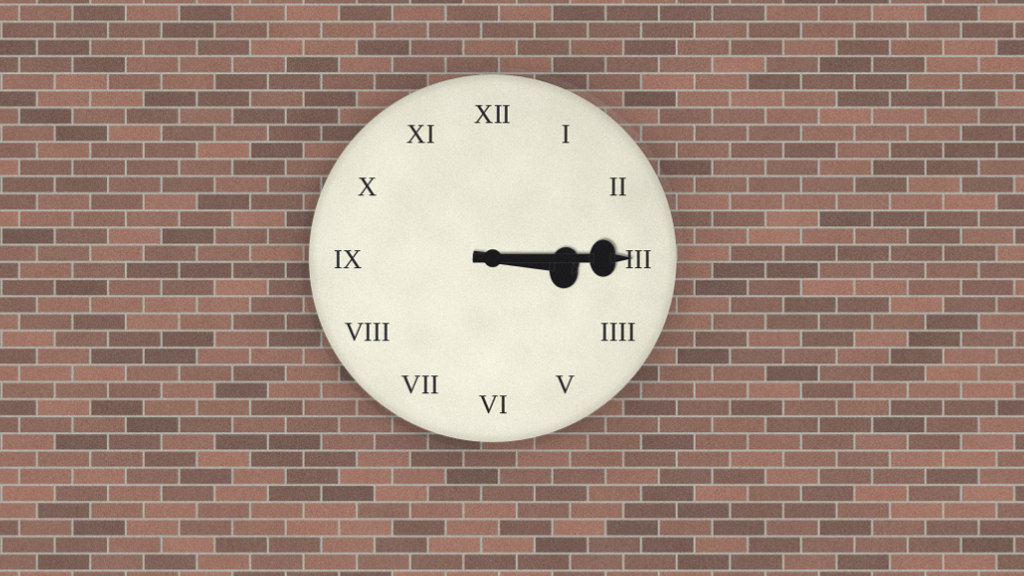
3.15
